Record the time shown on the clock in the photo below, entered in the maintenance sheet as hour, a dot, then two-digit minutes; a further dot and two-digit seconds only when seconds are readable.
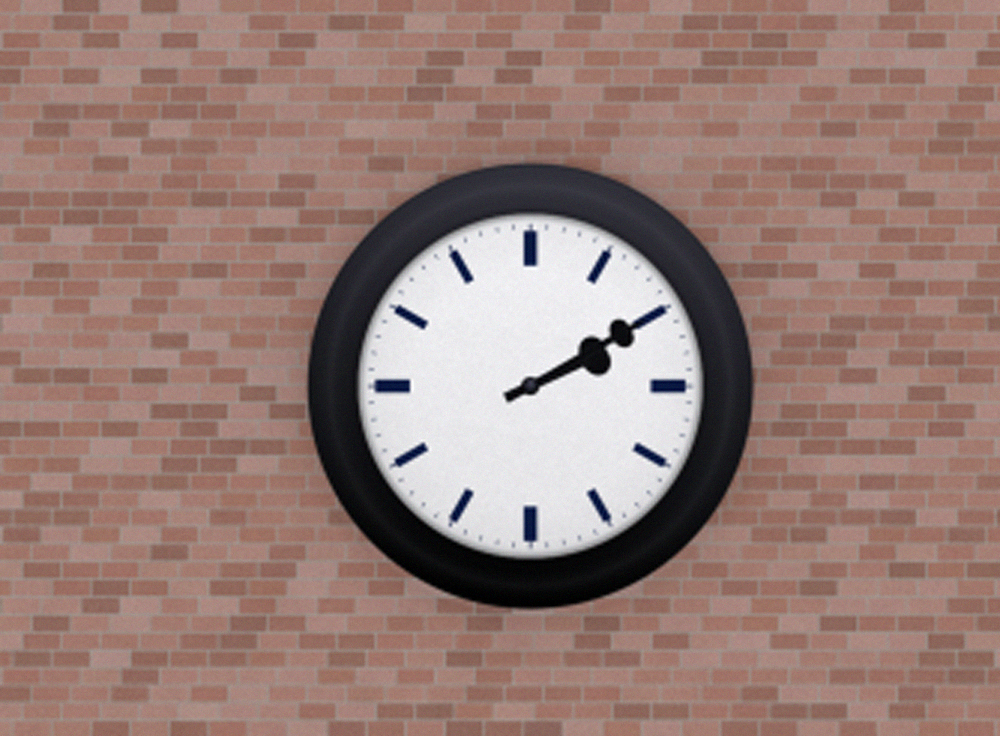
2.10
